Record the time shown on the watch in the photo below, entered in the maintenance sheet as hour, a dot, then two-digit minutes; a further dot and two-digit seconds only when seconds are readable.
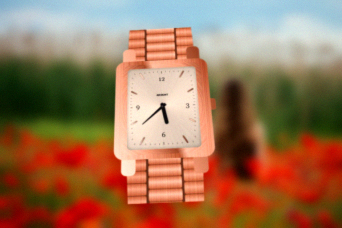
5.38
